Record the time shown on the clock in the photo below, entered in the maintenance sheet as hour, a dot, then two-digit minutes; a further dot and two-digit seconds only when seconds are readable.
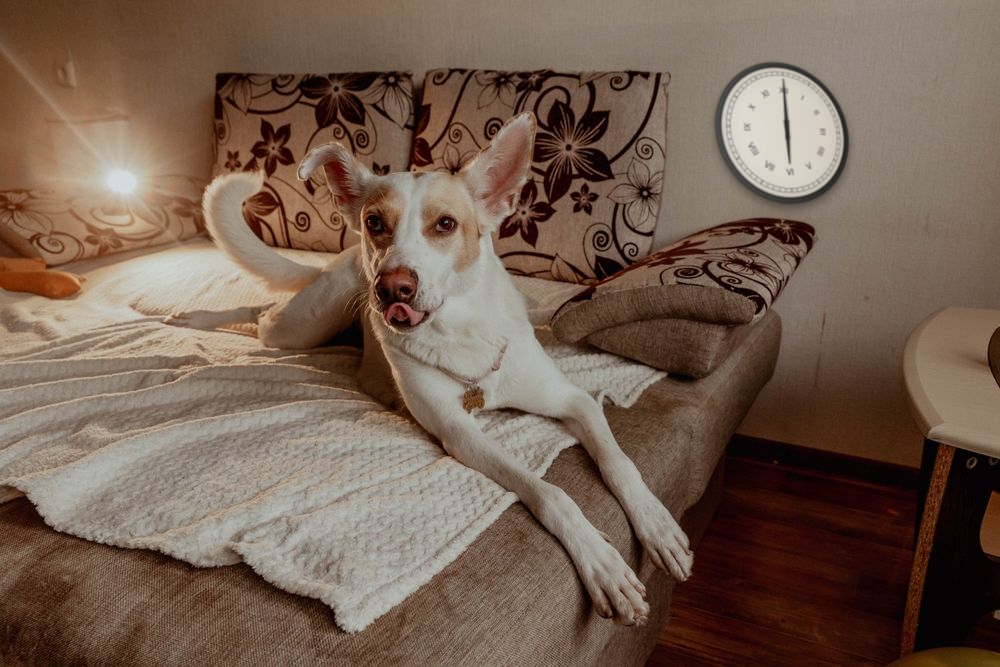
6.00
